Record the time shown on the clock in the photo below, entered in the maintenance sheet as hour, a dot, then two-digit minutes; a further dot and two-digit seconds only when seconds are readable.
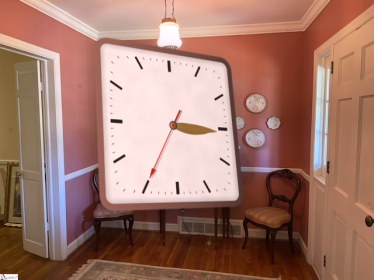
3.15.35
